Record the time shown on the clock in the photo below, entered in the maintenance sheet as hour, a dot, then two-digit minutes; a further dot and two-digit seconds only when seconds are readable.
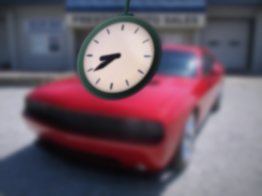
8.39
